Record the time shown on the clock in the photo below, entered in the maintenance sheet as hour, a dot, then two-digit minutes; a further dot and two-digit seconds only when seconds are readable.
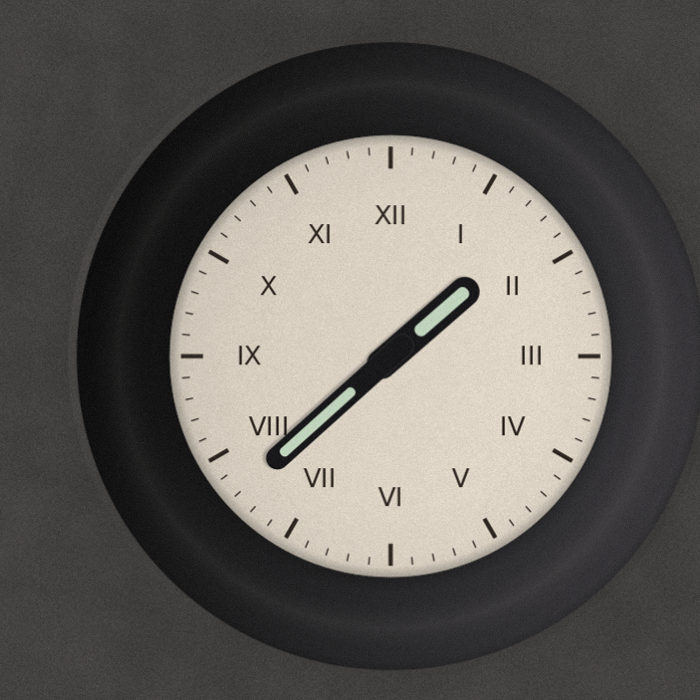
1.38
